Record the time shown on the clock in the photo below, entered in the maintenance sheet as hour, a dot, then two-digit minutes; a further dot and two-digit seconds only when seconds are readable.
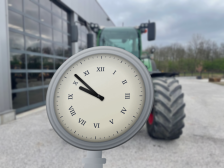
9.52
